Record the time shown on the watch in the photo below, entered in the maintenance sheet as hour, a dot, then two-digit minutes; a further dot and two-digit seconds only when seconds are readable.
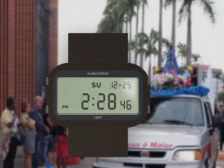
2.28.46
